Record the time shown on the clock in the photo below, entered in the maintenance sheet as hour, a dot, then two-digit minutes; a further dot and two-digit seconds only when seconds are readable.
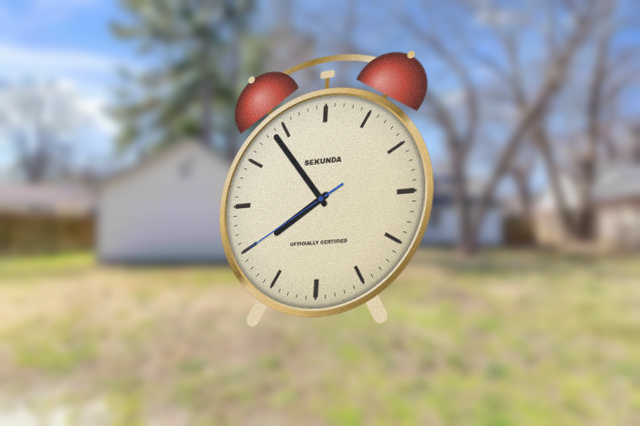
7.53.40
